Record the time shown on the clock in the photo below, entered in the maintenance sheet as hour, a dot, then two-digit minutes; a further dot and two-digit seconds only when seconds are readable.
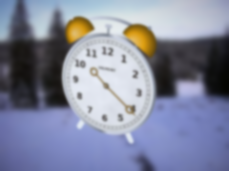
10.21
